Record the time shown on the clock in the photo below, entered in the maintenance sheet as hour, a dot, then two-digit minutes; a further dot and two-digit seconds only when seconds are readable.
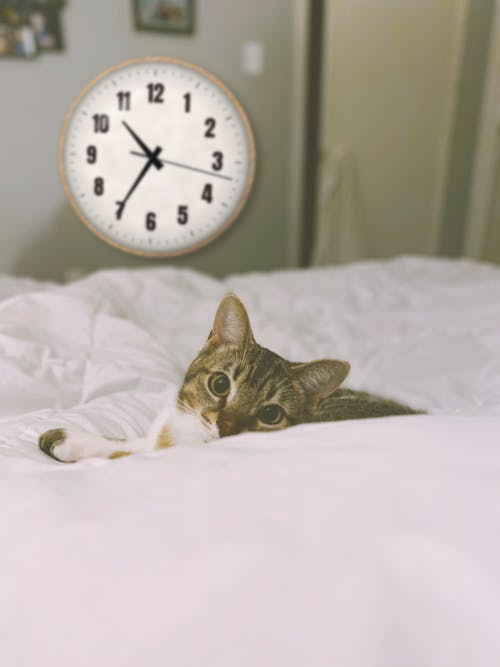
10.35.17
